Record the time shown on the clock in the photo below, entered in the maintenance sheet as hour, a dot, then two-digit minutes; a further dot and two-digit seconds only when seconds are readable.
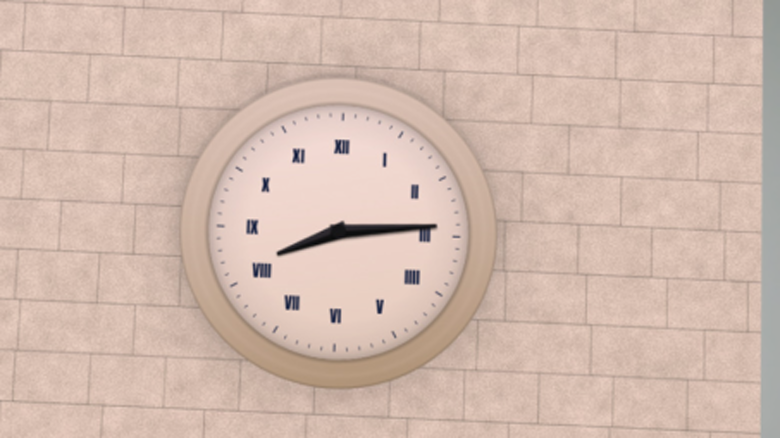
8.14
